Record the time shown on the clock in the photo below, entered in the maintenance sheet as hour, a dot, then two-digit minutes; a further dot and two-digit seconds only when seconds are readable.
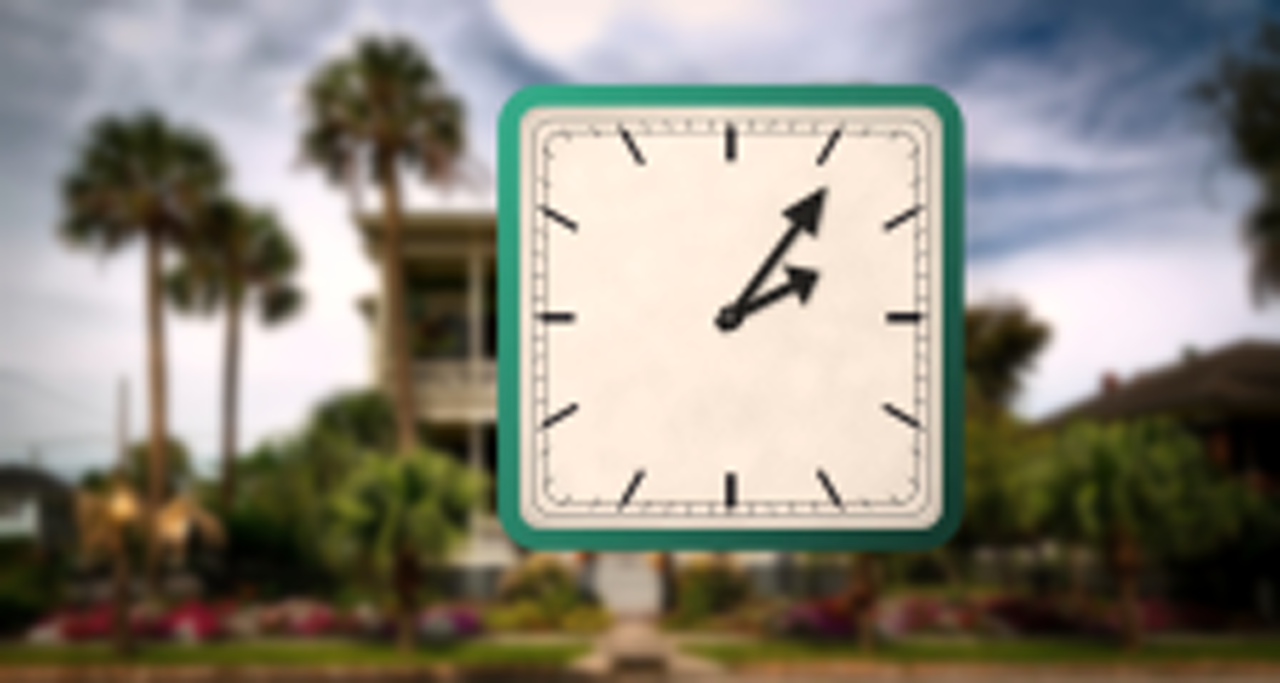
2.06
